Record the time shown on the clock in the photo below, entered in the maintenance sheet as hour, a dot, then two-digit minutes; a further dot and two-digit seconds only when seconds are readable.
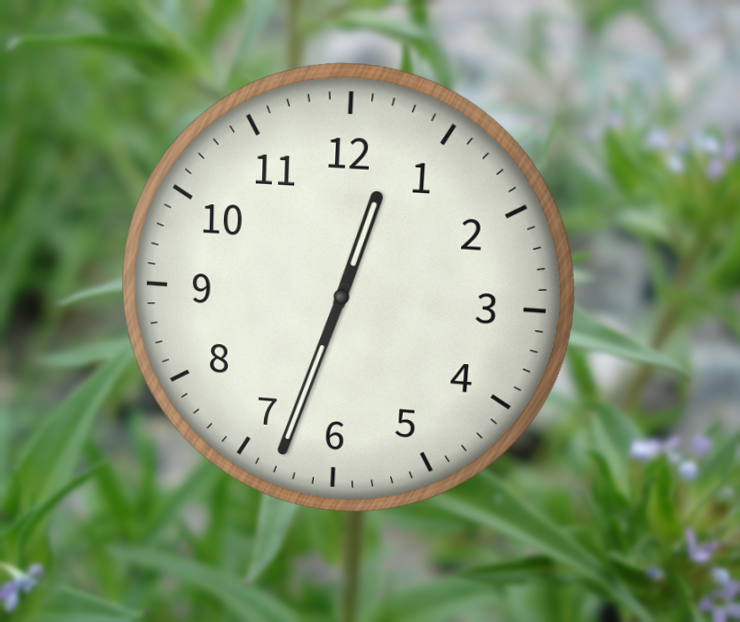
12.33
